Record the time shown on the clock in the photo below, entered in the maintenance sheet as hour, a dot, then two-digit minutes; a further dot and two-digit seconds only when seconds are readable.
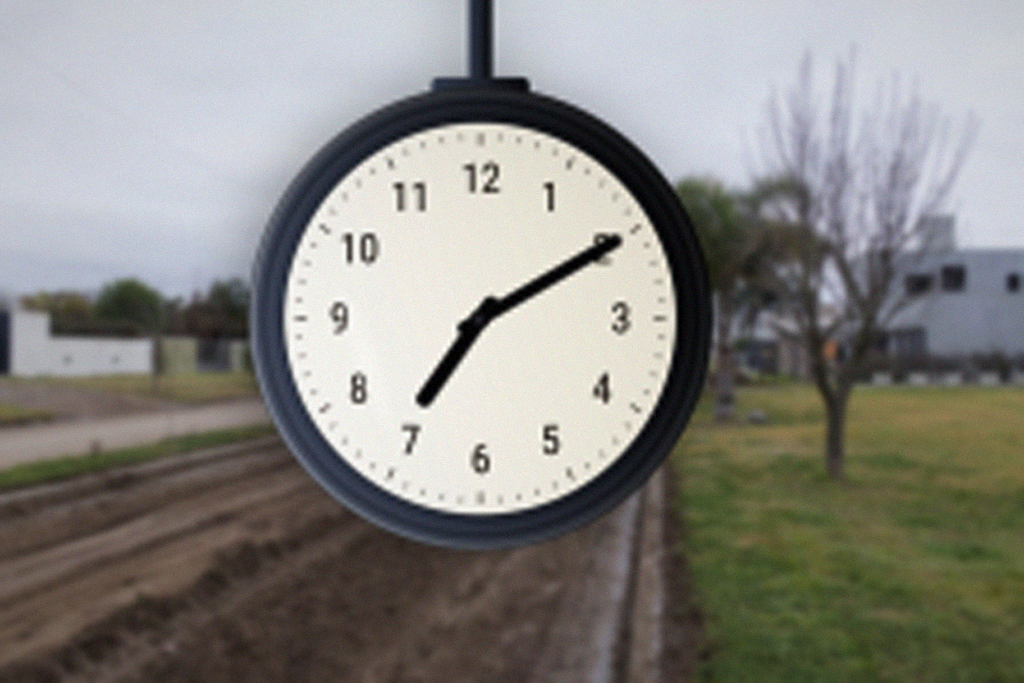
7.10
